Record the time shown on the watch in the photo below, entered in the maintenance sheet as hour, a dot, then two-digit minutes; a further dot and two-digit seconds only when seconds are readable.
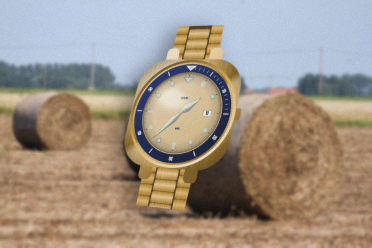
1.37
